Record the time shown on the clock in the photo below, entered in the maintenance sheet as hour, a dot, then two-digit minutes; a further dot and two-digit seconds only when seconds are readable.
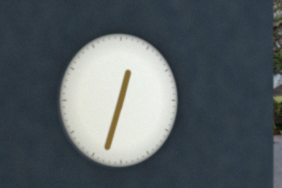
12.33
